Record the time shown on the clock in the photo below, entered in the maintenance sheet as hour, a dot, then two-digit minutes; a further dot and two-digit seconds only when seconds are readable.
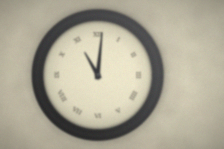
11.01
